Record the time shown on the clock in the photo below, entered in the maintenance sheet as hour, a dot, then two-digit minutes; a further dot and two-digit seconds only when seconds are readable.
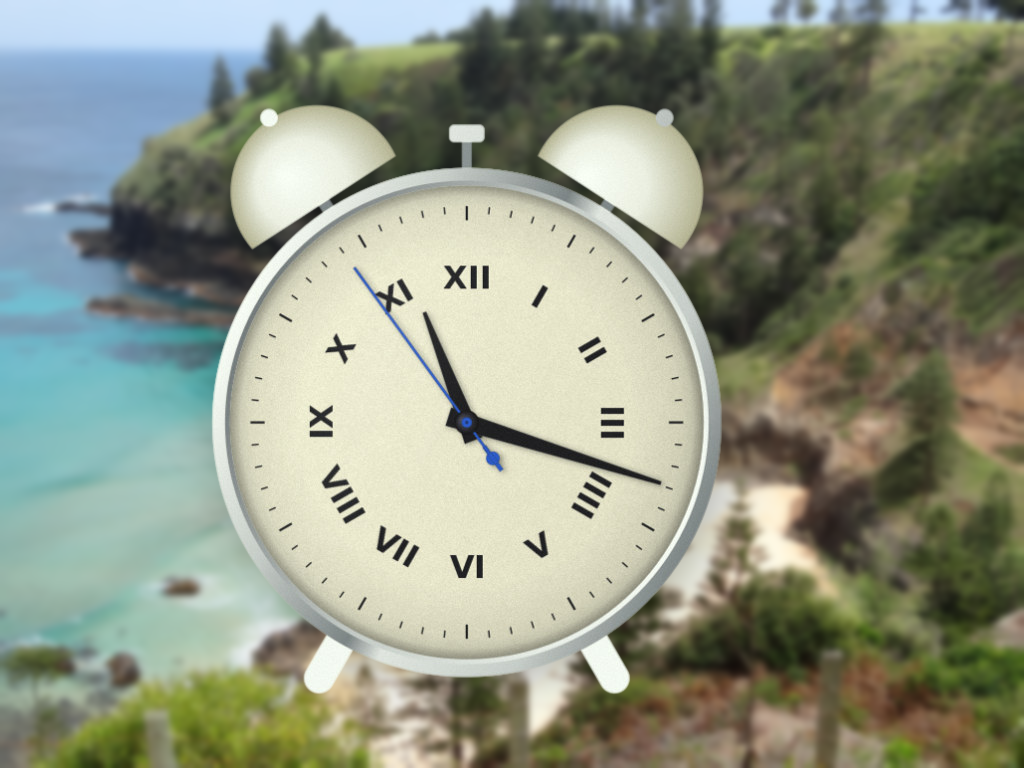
11.17.54
